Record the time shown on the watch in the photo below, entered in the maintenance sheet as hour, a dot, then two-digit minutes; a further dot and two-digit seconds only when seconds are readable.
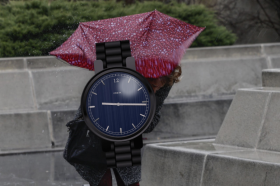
9.16
